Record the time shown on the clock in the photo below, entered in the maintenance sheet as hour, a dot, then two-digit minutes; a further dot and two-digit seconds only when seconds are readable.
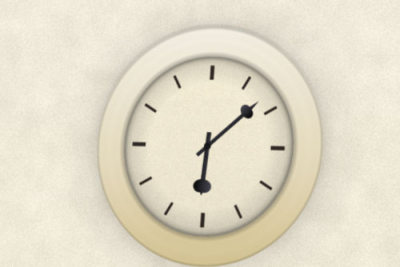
6.08
